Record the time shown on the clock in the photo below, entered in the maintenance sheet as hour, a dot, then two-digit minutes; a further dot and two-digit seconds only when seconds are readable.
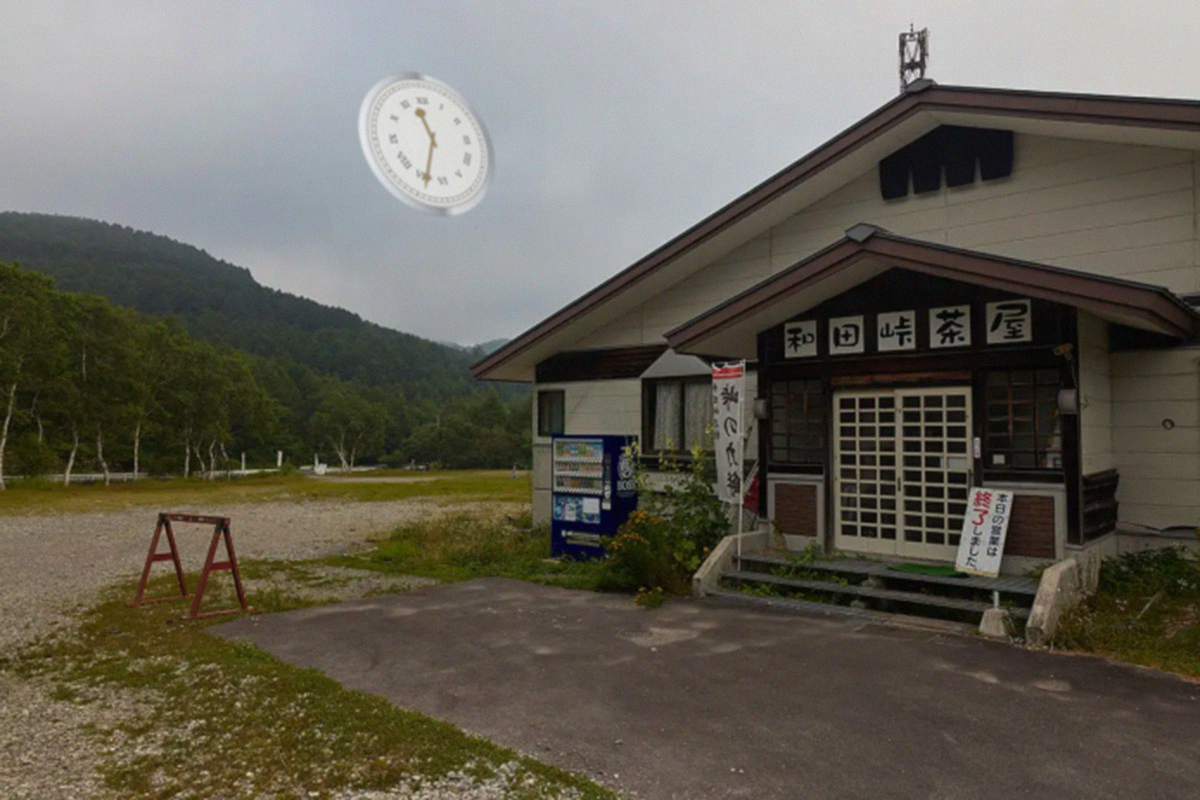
11.34
